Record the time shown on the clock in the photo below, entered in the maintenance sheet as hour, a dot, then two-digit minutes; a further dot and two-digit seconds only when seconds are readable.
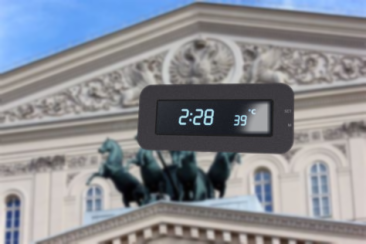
2.28
